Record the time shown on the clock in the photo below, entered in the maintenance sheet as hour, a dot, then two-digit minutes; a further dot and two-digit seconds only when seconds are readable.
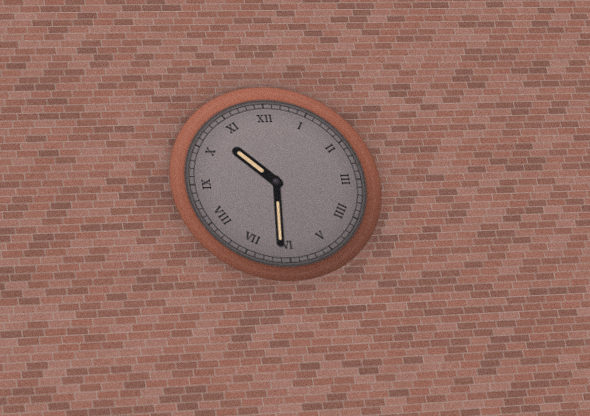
10.31
